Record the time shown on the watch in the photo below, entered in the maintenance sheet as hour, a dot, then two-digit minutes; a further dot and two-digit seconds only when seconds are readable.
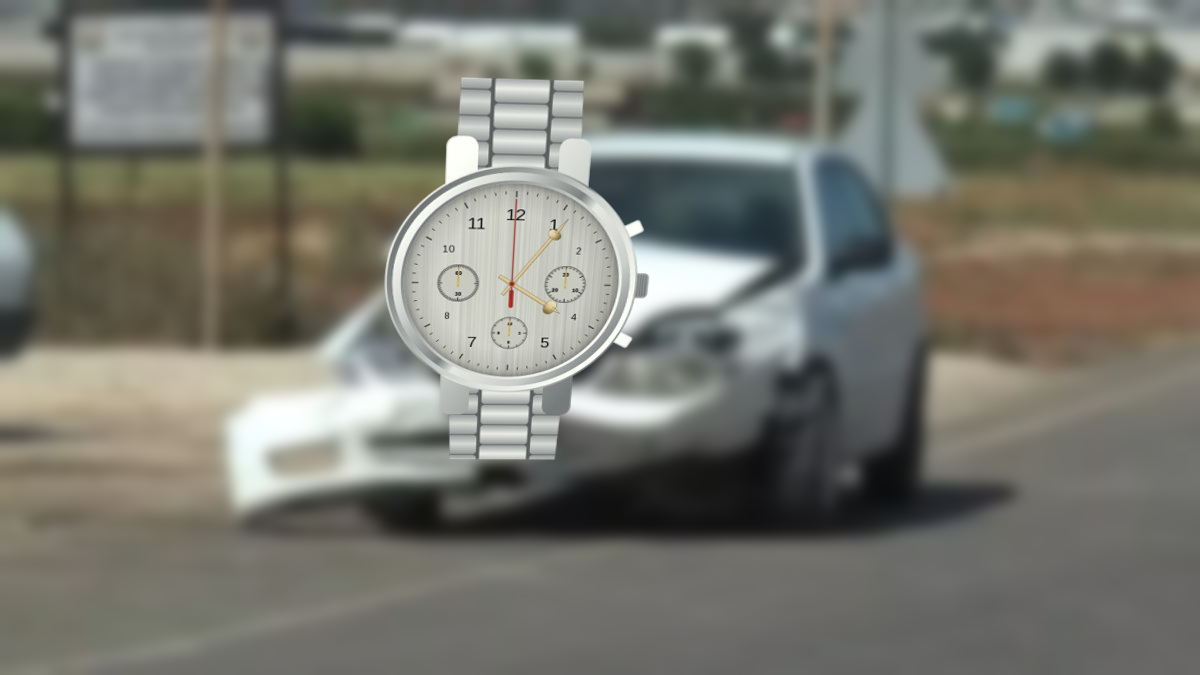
4.06
